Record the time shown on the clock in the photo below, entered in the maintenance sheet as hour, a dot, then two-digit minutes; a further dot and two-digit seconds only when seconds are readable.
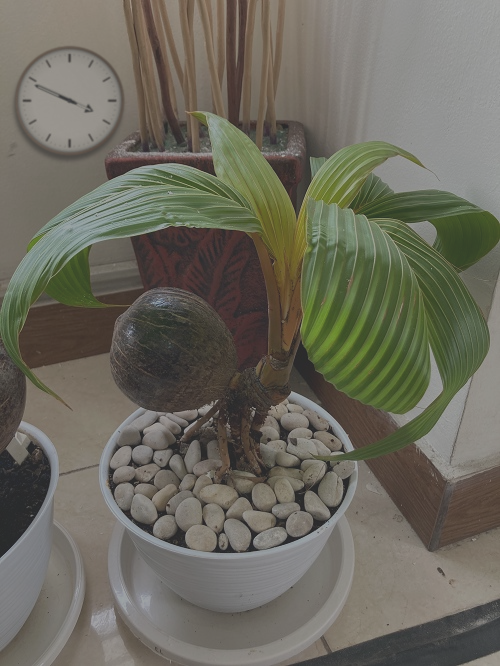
3.49
